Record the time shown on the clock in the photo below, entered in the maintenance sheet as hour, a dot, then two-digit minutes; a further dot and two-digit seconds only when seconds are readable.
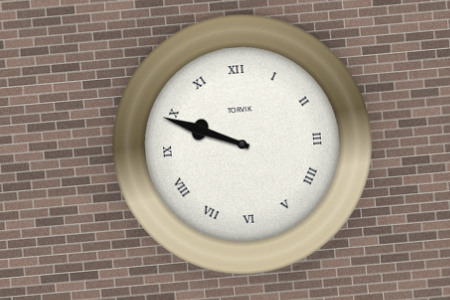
9.49
